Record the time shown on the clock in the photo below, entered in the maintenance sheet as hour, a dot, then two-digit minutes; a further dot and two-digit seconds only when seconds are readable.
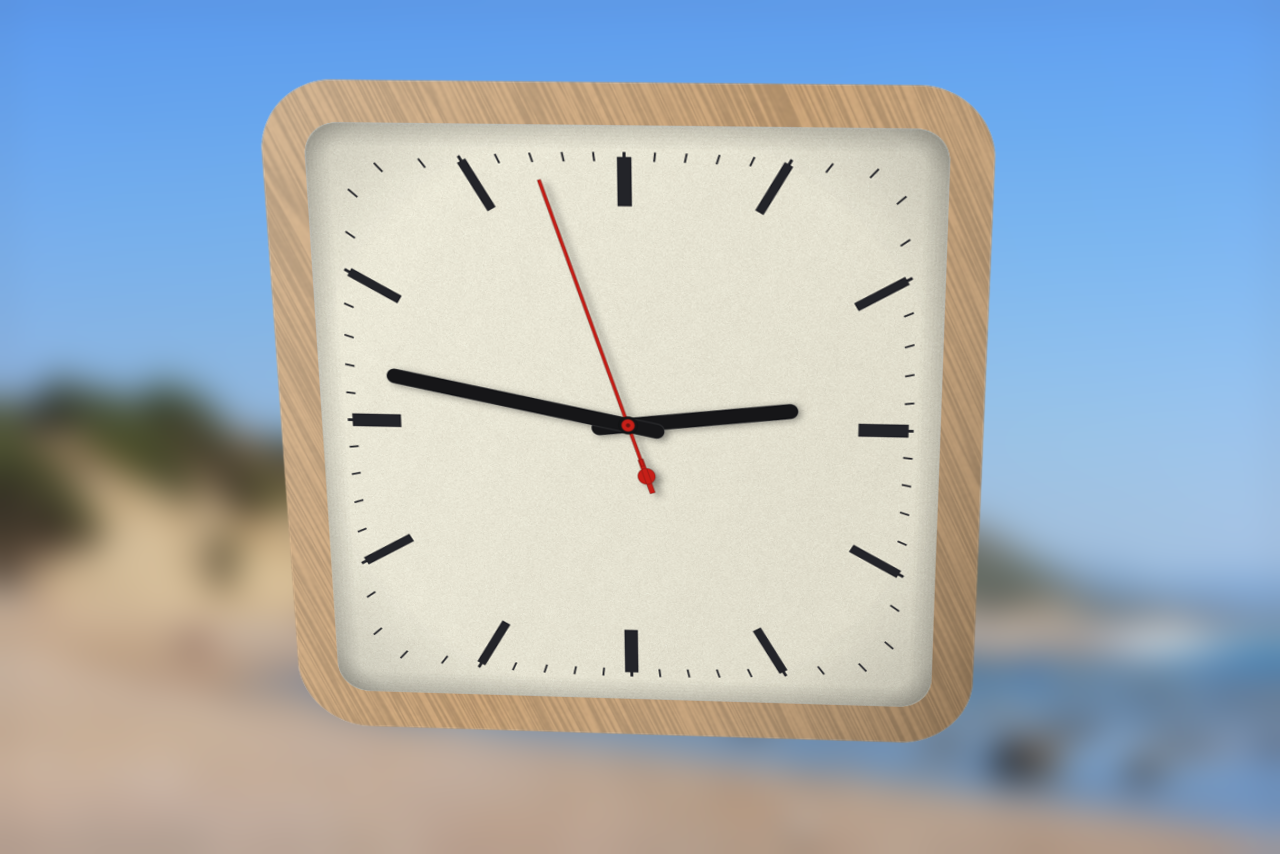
2.46.57
